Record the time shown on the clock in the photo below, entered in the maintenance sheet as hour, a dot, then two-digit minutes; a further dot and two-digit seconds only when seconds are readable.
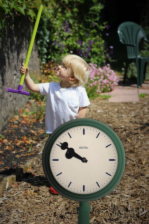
9.51
